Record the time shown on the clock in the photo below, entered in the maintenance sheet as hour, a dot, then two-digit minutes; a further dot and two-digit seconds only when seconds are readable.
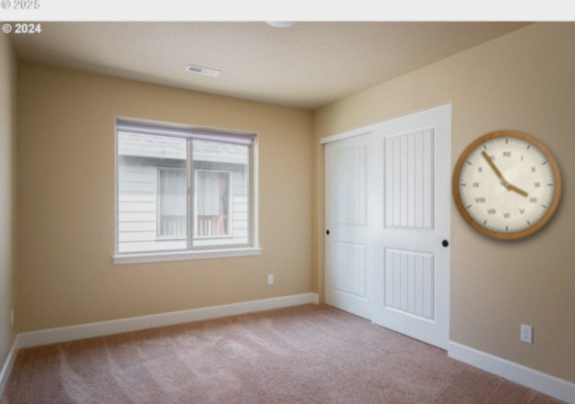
3.54
